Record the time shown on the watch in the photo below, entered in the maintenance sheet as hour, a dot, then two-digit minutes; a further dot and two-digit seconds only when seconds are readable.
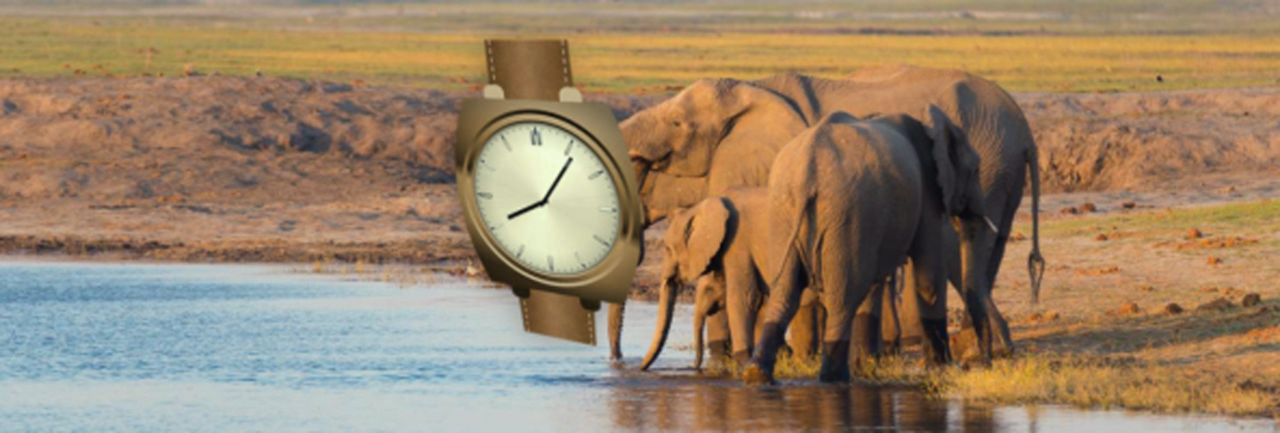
8.06
